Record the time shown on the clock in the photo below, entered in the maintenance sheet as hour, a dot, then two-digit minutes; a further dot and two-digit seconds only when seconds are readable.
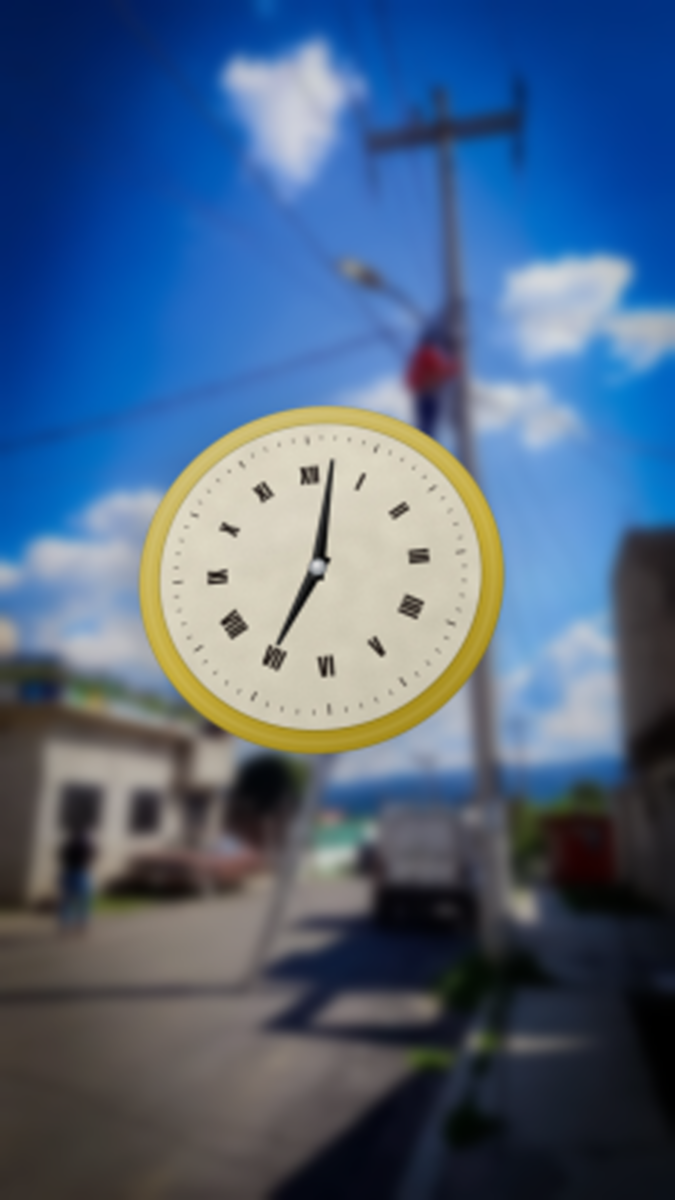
7.02
